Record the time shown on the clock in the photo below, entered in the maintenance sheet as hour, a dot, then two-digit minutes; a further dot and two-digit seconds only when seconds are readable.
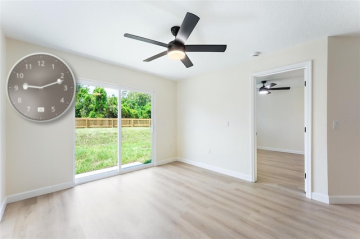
9.12
